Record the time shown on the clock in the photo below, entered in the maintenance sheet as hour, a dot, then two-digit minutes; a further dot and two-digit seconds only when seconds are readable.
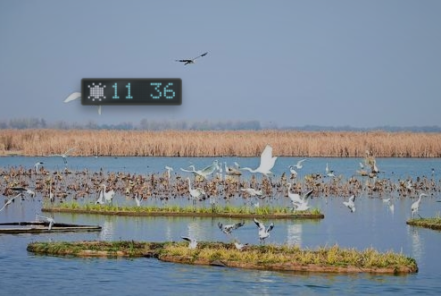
11.36
